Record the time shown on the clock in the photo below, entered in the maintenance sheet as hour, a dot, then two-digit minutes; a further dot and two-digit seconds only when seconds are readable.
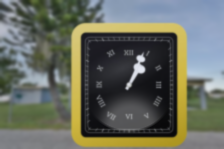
1.04
